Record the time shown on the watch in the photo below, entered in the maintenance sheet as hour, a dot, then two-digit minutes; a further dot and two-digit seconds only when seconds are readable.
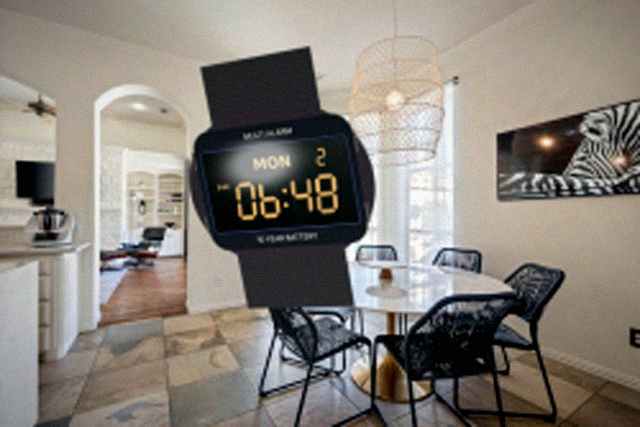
6.48
